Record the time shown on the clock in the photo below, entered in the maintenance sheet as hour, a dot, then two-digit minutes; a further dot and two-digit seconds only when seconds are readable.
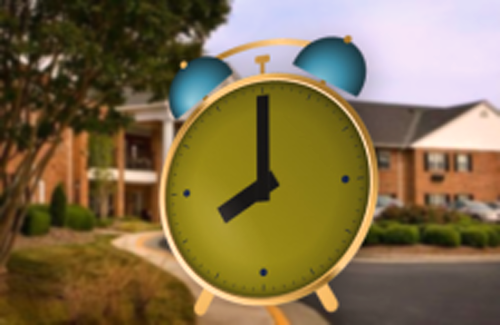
8.00
